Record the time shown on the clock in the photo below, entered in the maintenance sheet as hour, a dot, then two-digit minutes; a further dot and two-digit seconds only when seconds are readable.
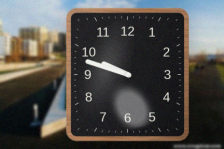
9.48
